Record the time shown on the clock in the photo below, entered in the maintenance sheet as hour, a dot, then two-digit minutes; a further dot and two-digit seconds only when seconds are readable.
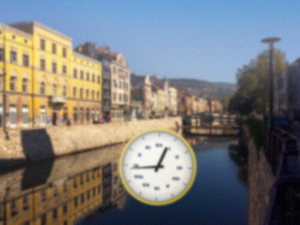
12.44
